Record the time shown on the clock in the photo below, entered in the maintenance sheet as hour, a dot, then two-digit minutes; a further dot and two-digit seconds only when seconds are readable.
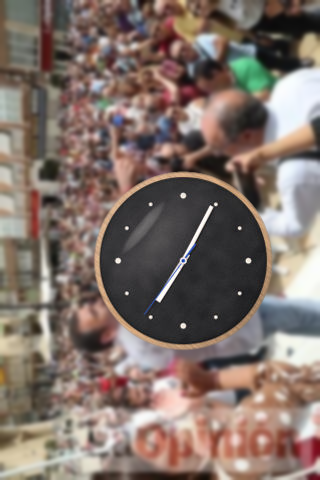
7.04.36
